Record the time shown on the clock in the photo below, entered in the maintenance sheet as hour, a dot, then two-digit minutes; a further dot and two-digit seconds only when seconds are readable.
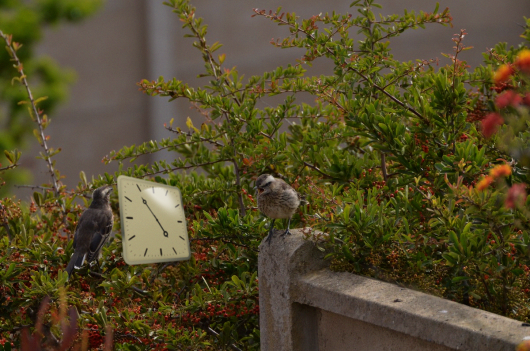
4.54
